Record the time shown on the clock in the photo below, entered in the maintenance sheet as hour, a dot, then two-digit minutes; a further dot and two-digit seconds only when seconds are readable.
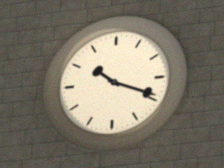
10.19
